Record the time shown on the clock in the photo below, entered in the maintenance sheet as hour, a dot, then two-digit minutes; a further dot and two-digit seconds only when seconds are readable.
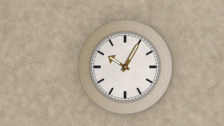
10.05
